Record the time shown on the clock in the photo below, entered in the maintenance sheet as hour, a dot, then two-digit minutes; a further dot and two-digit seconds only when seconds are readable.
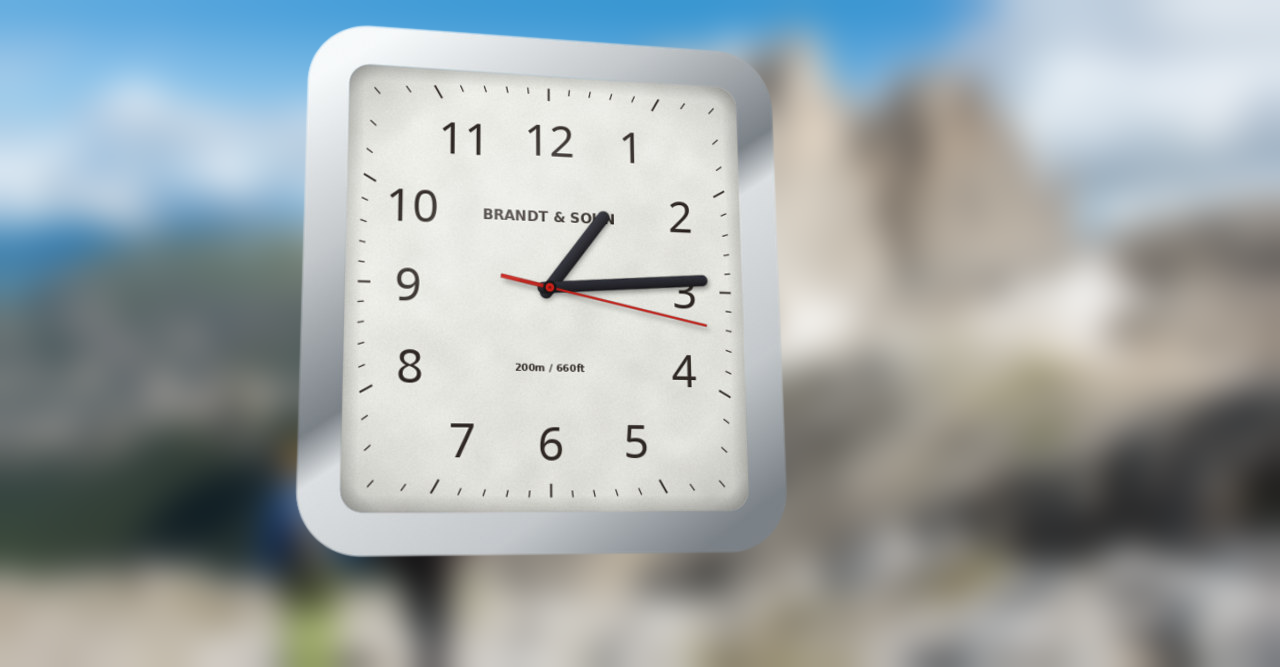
1.14.17
